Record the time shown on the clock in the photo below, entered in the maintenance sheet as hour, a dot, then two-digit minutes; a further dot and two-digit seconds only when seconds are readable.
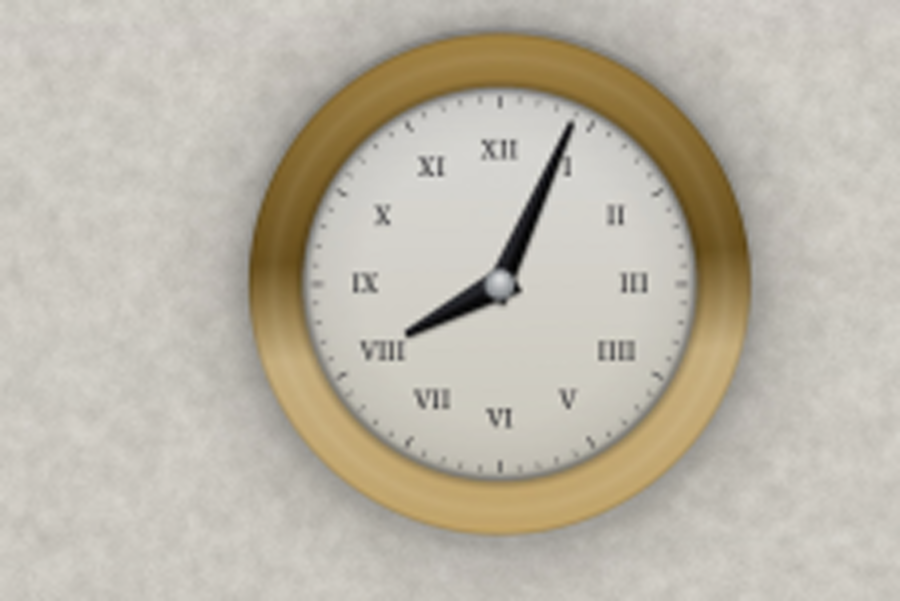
8.04
